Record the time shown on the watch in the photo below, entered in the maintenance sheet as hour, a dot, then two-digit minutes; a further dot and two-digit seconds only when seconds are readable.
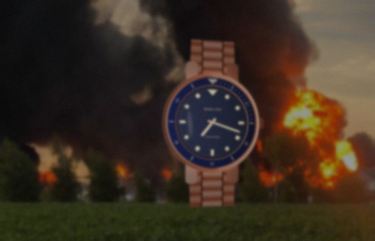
7.18
